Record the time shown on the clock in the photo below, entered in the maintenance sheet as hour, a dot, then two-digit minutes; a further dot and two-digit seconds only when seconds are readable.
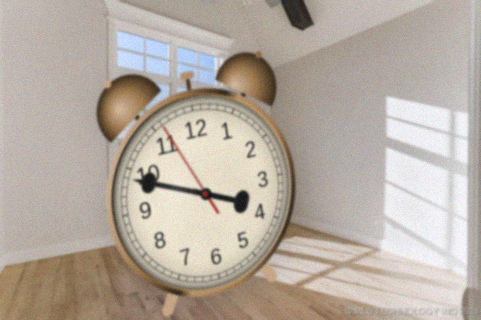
3.48.56
